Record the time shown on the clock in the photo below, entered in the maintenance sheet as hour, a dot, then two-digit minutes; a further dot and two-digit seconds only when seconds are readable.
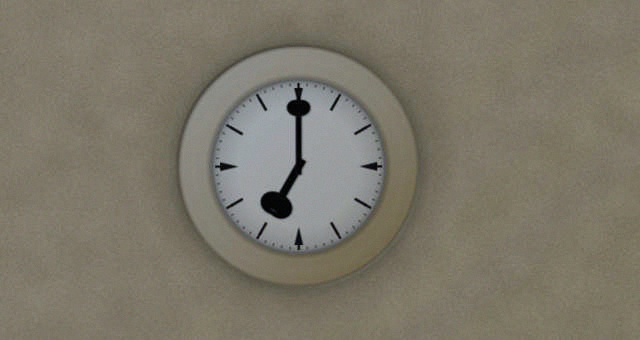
7.00
